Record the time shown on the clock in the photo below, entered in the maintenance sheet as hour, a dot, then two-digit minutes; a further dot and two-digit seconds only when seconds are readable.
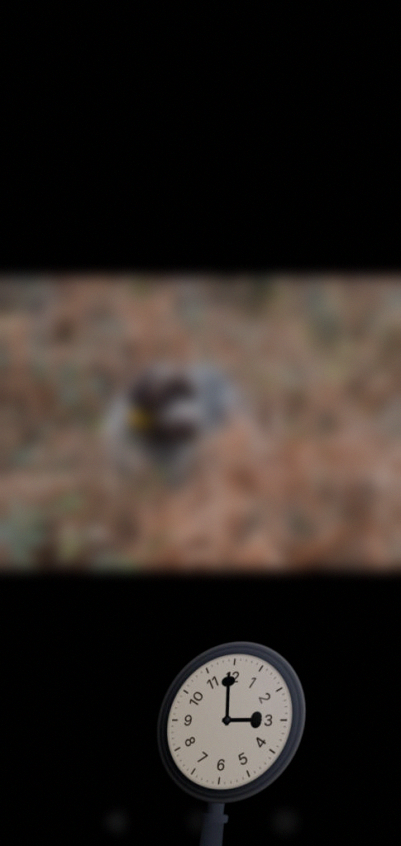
2.59
